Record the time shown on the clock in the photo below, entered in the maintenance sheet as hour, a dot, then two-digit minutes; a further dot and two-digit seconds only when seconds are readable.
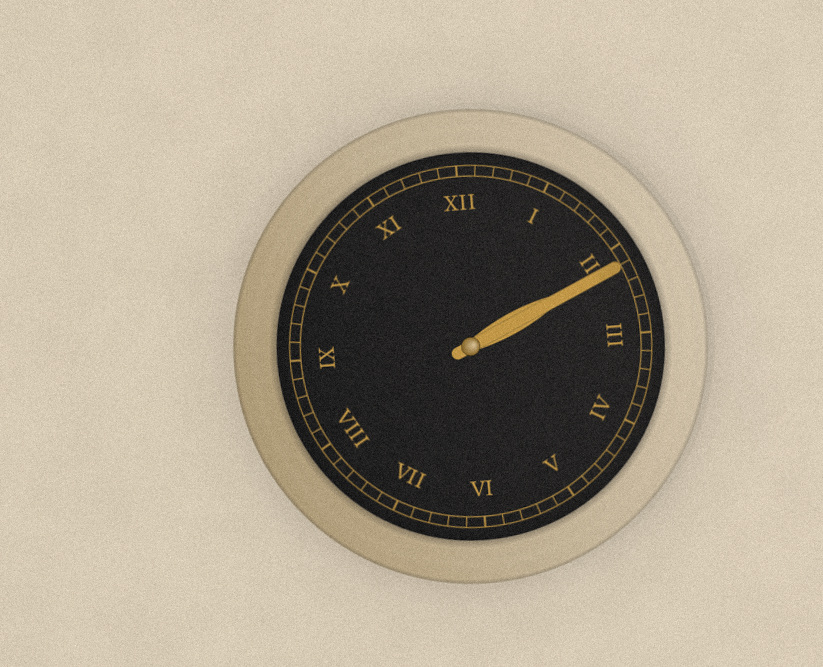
2.11
